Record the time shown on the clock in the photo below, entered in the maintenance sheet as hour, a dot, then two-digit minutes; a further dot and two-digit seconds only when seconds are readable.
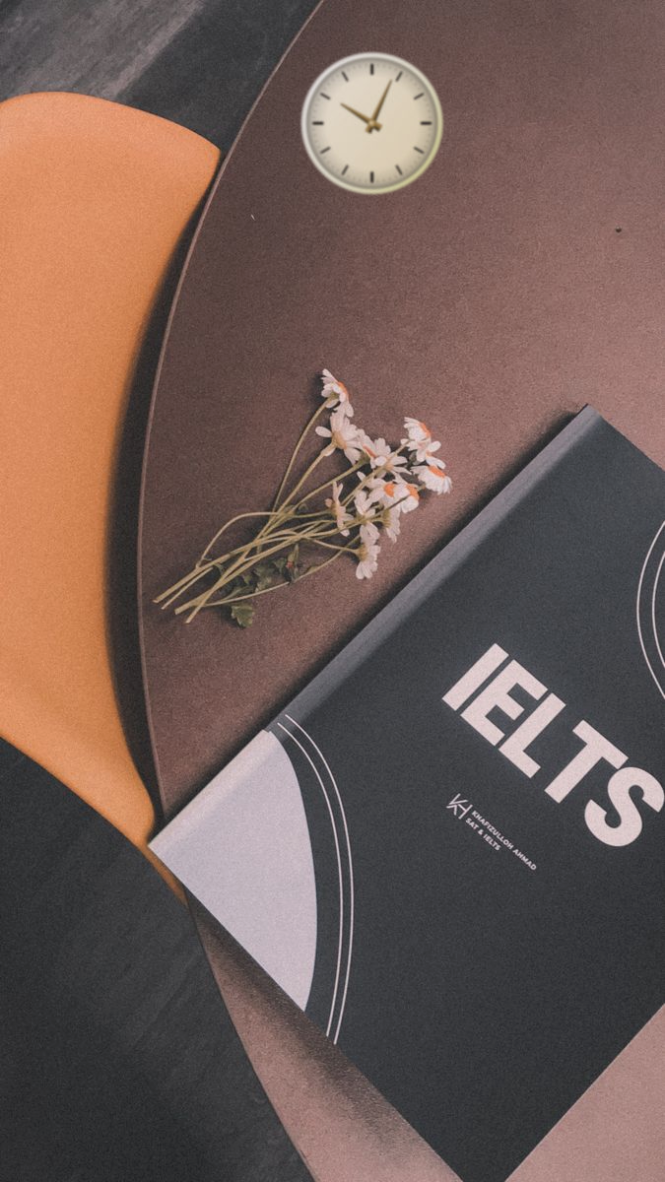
10.04
